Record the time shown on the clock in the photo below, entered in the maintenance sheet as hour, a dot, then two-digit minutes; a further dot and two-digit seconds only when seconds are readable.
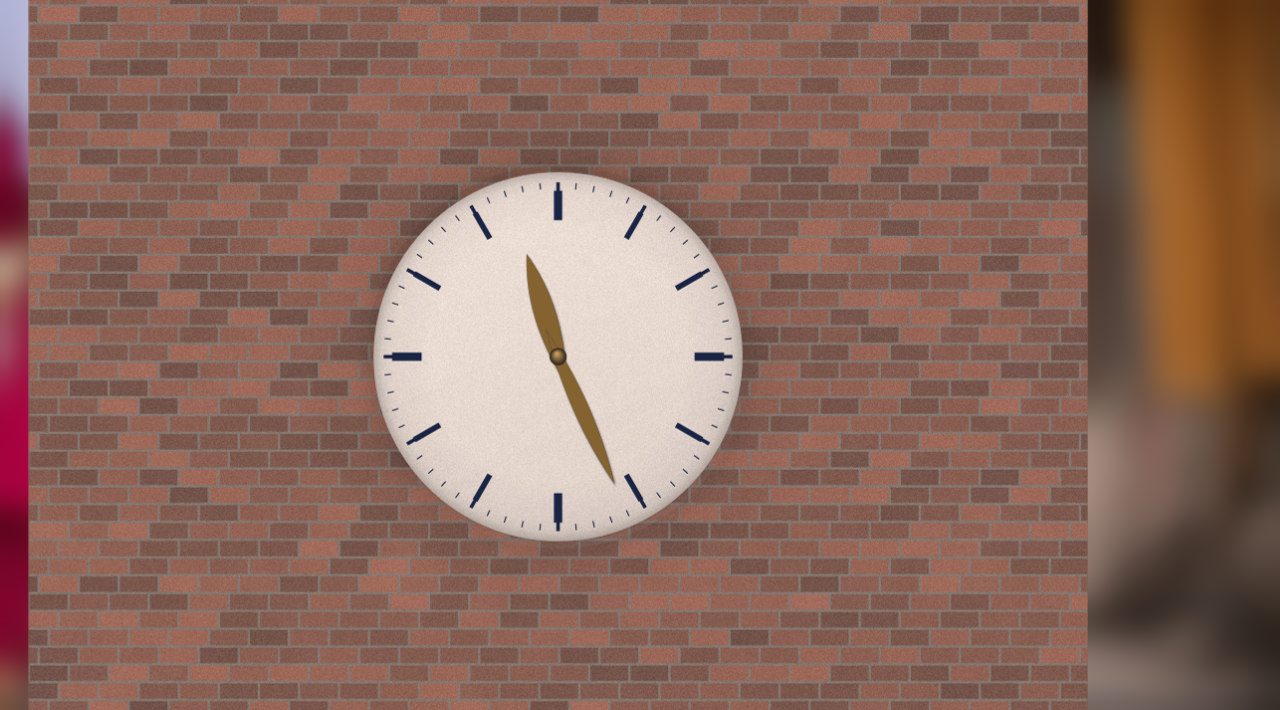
11.26
